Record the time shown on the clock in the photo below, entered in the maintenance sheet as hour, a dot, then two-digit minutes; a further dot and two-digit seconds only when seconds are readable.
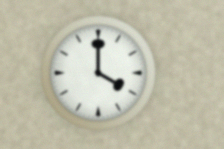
4.00
